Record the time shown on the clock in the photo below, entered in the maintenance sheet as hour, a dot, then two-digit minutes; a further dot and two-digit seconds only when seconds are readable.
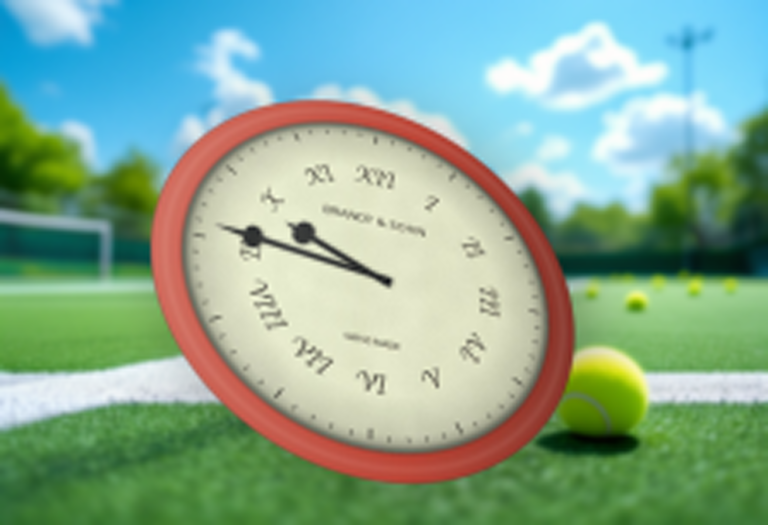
9.46
